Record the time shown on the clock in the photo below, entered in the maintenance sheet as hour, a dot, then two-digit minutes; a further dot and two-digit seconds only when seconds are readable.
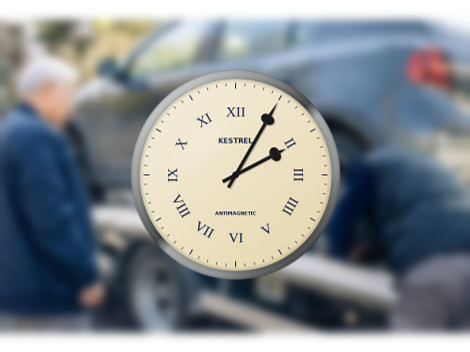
2.05
